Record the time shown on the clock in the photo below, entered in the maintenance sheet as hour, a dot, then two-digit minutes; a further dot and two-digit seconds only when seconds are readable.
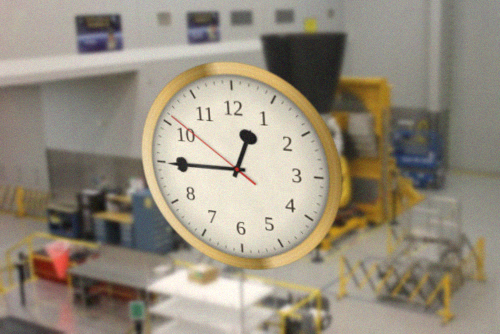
12.44.51
